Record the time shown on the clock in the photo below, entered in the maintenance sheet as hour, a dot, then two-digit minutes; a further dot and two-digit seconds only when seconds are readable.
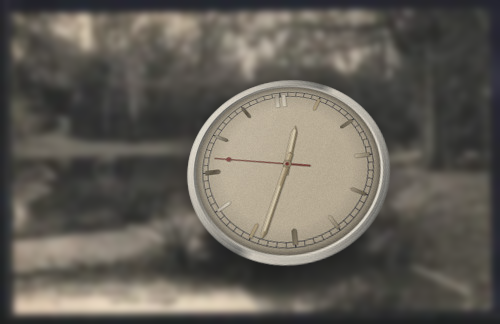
12.33.47
